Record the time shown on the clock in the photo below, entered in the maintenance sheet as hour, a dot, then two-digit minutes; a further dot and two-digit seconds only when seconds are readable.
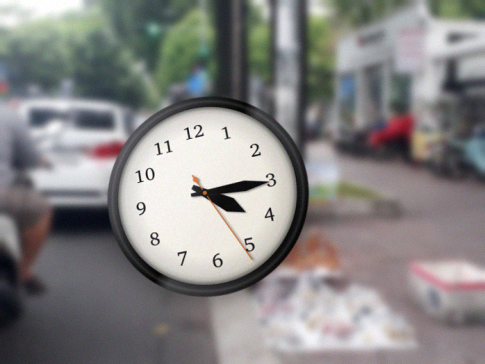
4.15.26
